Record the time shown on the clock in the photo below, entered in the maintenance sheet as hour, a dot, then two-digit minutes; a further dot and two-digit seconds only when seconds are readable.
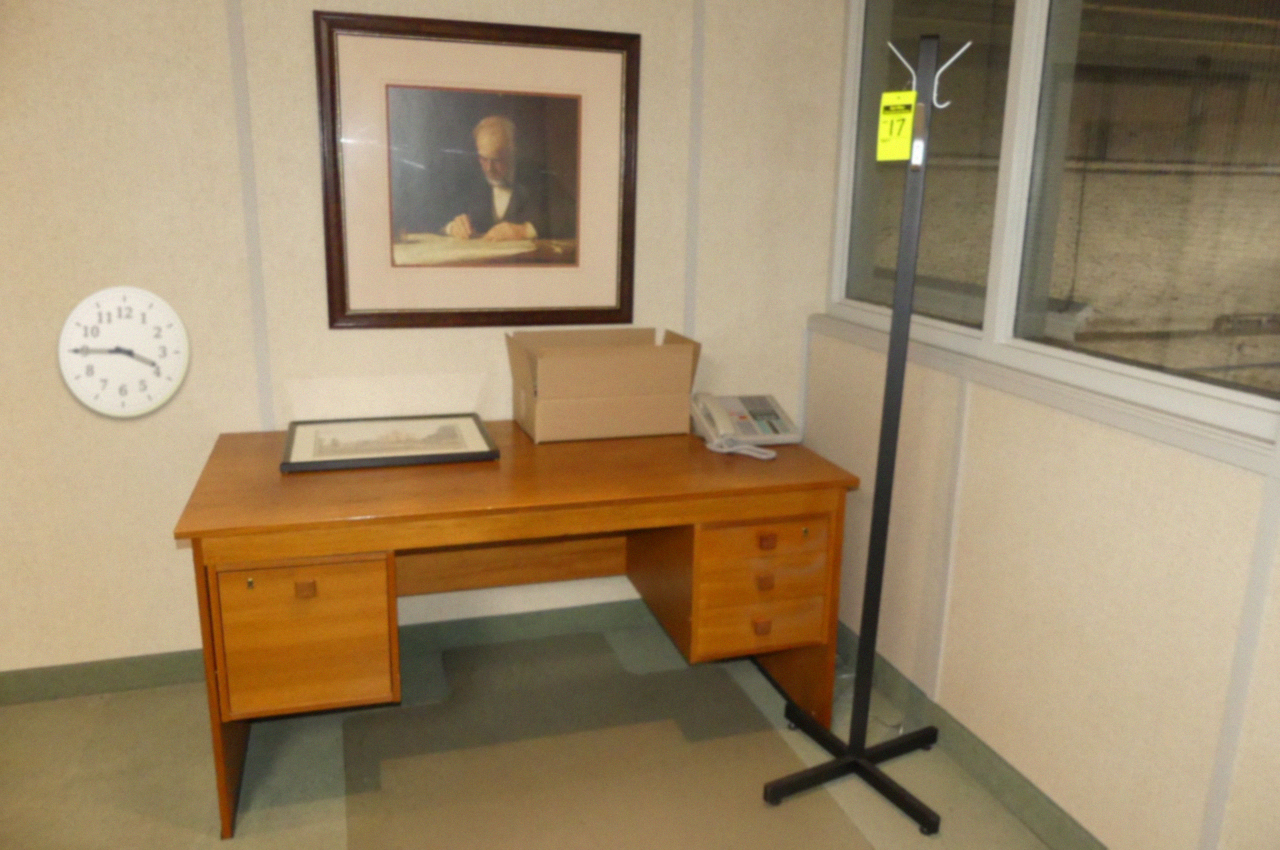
3.45
